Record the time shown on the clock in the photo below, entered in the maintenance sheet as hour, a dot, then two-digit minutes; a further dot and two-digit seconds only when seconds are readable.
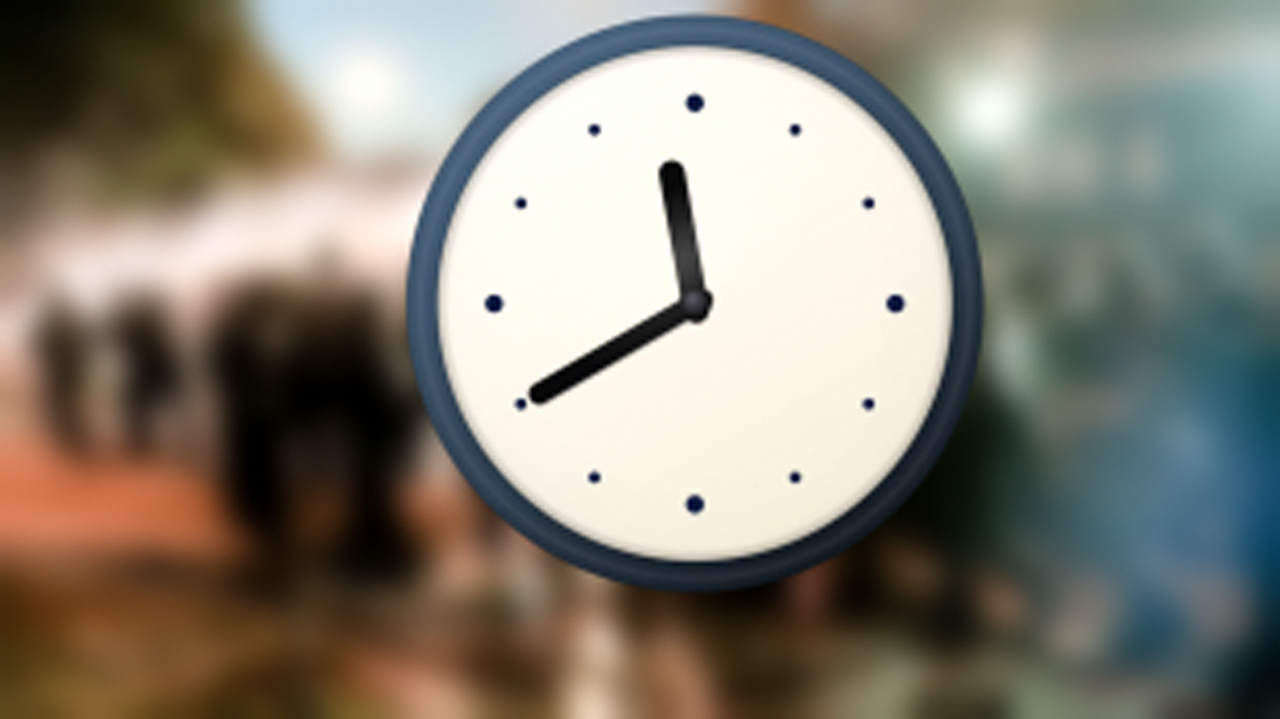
11.40
